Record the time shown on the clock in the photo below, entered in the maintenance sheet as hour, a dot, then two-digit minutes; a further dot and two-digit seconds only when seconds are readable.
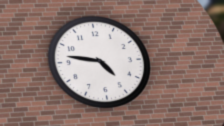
4.47
